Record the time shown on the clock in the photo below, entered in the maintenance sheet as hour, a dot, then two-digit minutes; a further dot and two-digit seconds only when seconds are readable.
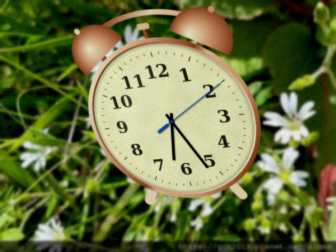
6.26.10
